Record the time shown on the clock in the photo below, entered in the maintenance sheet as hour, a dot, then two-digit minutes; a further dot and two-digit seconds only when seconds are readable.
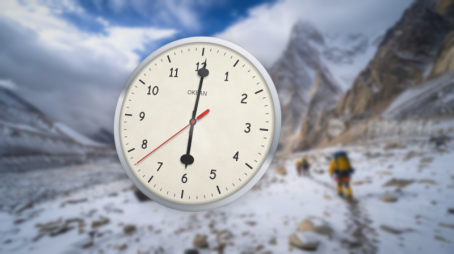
6.00.38
